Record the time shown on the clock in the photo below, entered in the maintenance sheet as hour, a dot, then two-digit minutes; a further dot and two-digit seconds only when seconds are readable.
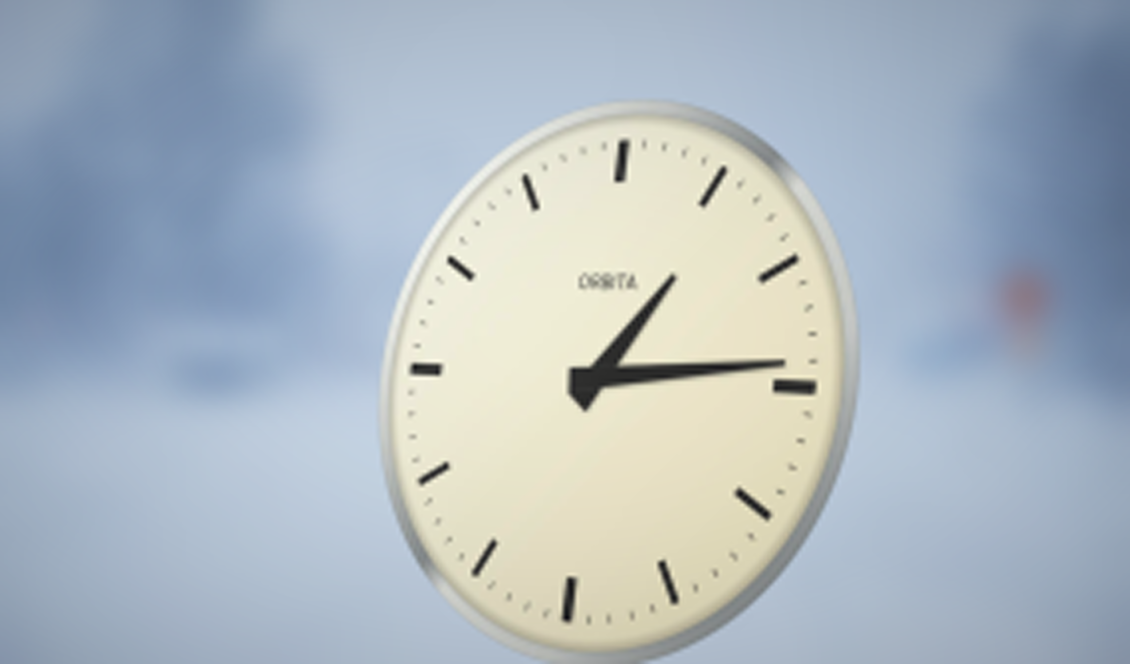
1.14
